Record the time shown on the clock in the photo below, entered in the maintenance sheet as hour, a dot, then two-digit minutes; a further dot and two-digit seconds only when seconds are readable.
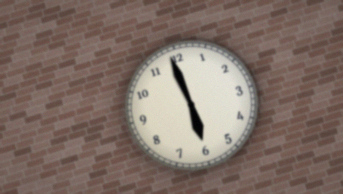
5.59
